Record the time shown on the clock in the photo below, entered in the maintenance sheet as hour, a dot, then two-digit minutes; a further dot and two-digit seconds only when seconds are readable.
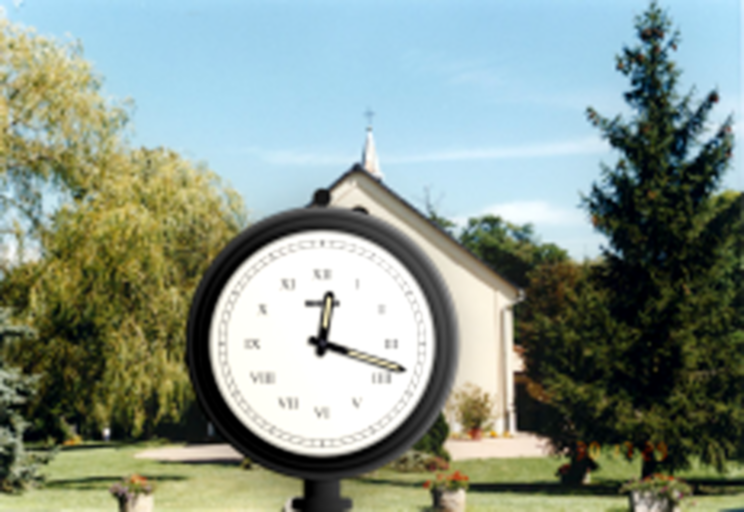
12.18
